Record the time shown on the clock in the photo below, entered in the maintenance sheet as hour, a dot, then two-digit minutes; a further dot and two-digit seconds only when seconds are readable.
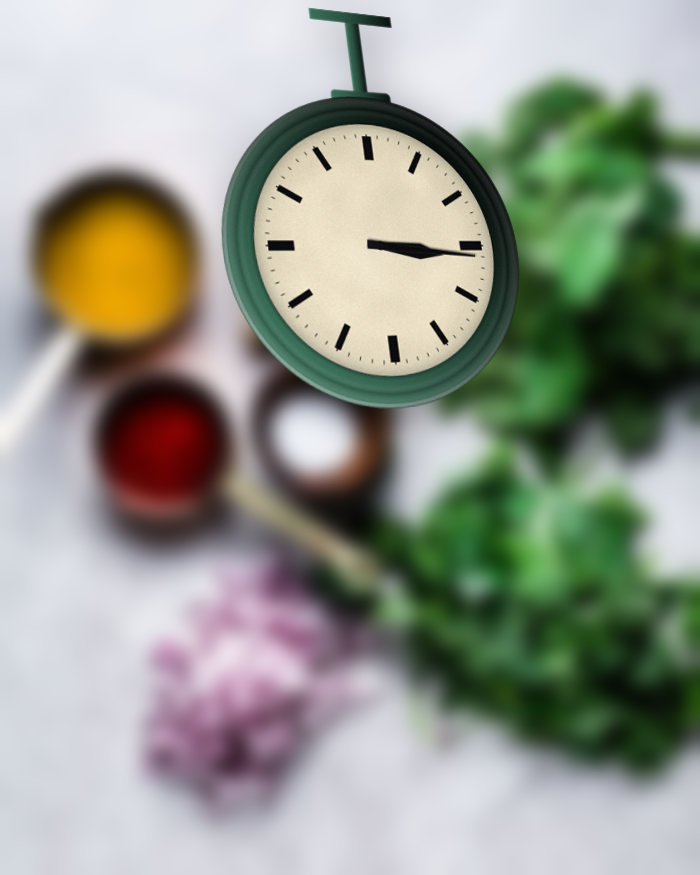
3.16
